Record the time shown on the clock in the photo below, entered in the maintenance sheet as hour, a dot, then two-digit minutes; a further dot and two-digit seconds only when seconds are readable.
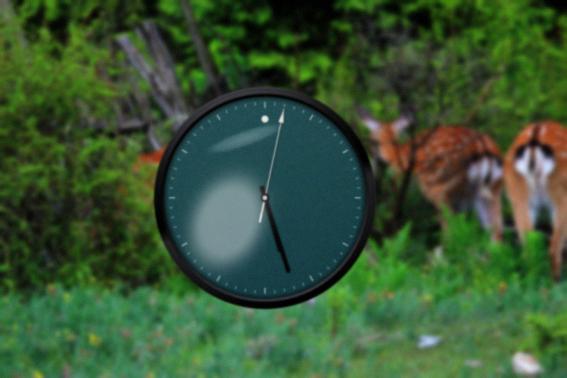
5.27.02
